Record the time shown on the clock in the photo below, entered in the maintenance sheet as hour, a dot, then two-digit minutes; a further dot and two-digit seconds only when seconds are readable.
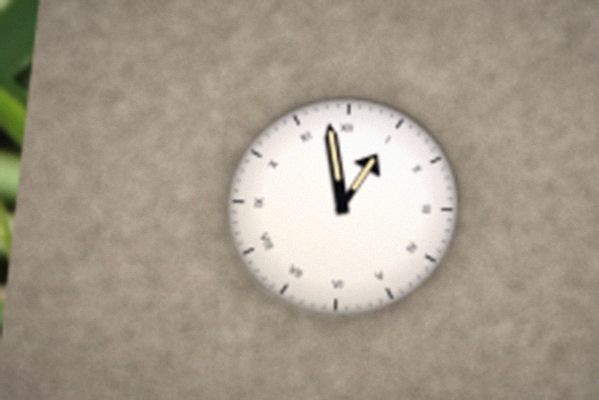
12.58
